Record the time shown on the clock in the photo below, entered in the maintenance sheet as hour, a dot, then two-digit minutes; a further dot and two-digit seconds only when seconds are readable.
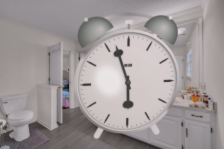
5.57
